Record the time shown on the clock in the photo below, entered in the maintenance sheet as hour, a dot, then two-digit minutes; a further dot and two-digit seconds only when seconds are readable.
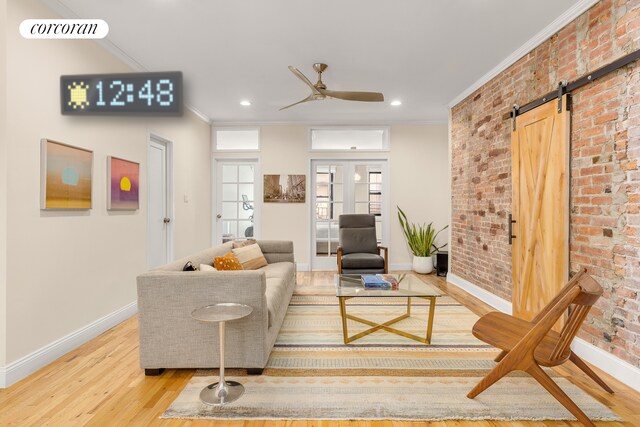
12.48
